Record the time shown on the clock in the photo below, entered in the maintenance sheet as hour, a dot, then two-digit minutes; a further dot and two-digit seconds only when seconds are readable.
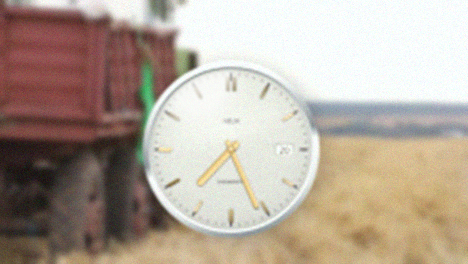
7.26
